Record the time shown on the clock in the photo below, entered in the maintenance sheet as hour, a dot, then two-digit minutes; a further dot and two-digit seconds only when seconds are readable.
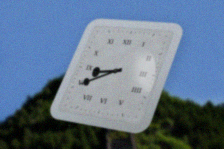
8.40
